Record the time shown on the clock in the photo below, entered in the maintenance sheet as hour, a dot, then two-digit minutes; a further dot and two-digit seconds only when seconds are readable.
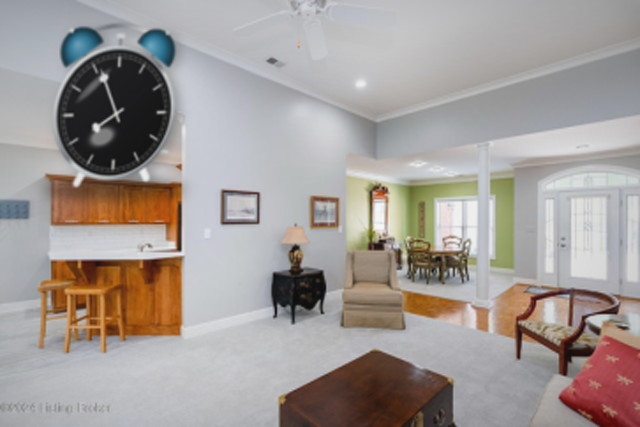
7.56
